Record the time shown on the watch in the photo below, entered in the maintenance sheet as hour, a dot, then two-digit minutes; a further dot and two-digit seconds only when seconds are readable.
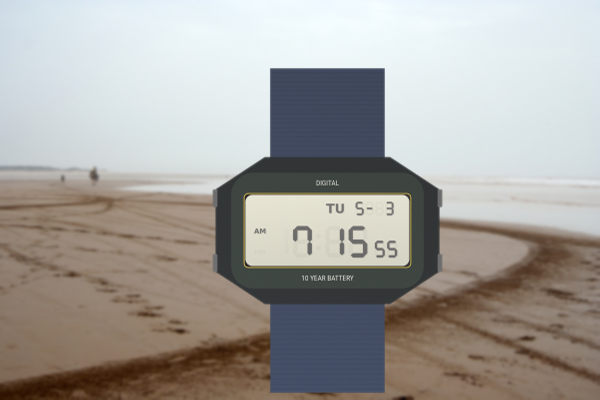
7.15.55
